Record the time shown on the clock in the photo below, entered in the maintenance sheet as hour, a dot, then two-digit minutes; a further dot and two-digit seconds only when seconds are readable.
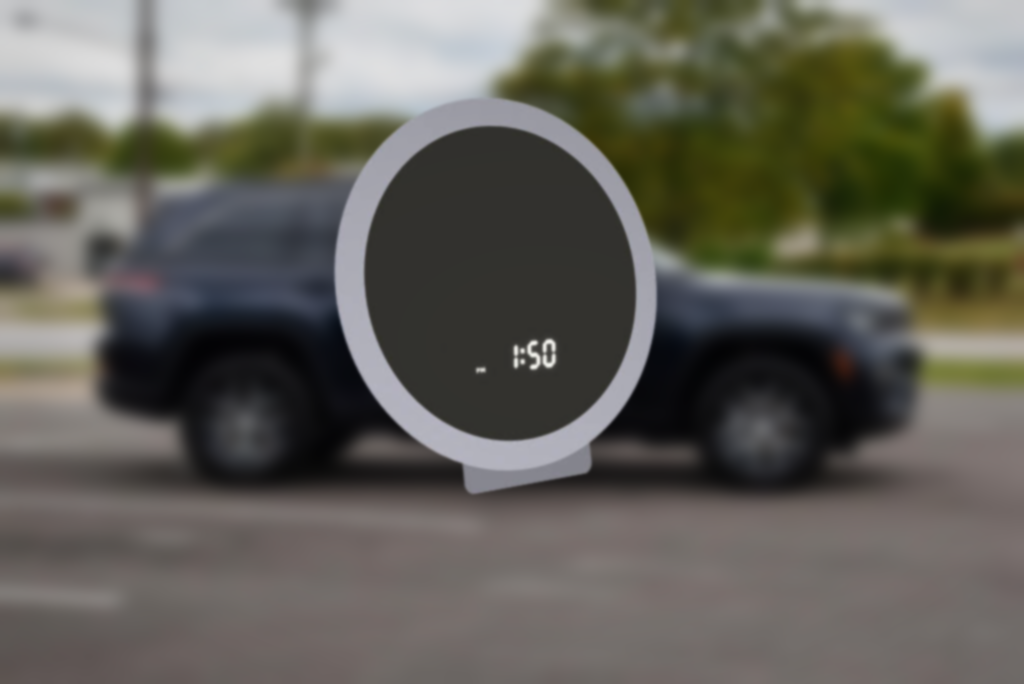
1.50
